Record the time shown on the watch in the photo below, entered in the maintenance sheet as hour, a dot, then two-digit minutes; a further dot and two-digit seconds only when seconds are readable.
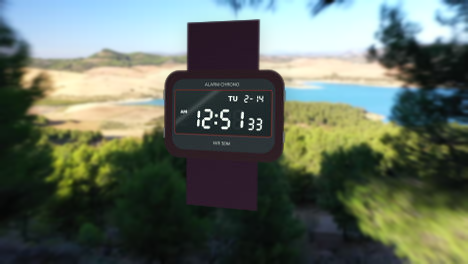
12.51.33
